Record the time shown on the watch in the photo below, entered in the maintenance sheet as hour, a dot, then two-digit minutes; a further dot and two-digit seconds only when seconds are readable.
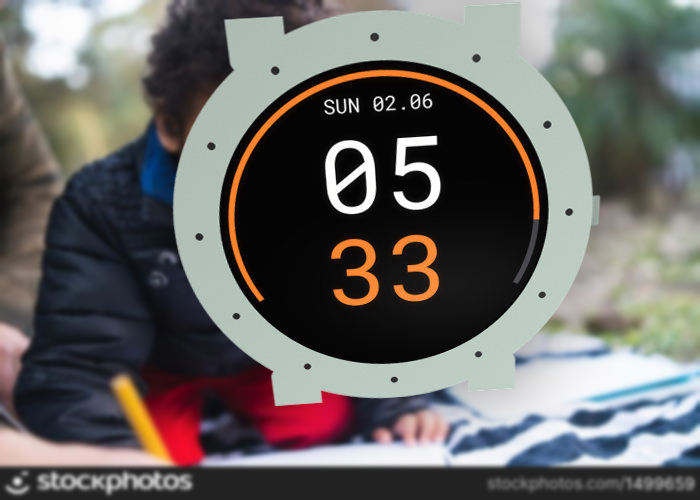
5.33
